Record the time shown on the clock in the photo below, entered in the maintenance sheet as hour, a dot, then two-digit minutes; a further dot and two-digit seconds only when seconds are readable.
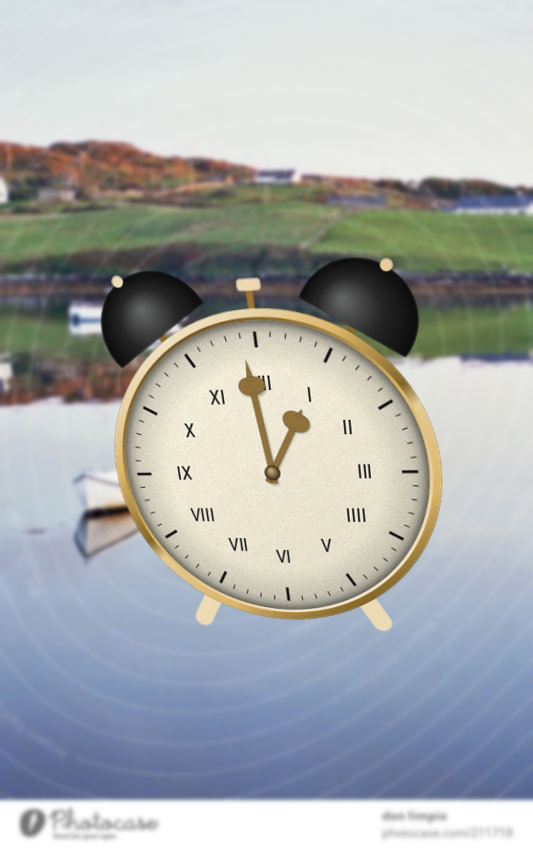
12.59
